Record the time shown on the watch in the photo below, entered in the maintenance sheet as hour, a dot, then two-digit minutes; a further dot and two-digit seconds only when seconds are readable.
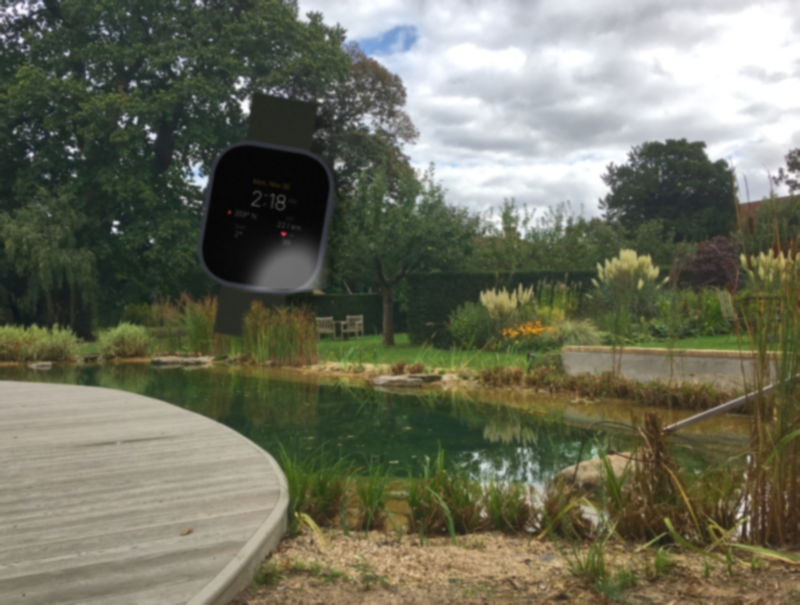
2.18
